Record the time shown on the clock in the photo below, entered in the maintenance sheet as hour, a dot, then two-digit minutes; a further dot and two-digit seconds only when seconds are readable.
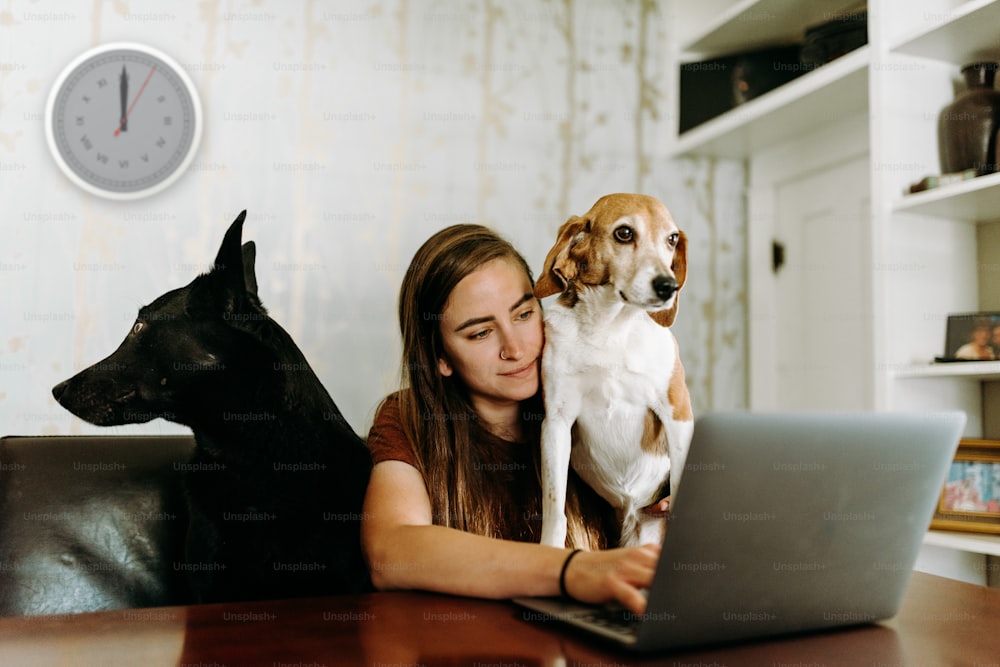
12.00.05
